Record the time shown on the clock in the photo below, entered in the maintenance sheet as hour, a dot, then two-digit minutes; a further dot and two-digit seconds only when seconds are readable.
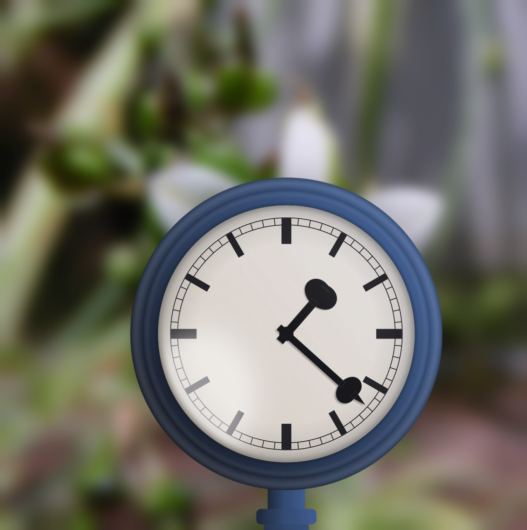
1.22
